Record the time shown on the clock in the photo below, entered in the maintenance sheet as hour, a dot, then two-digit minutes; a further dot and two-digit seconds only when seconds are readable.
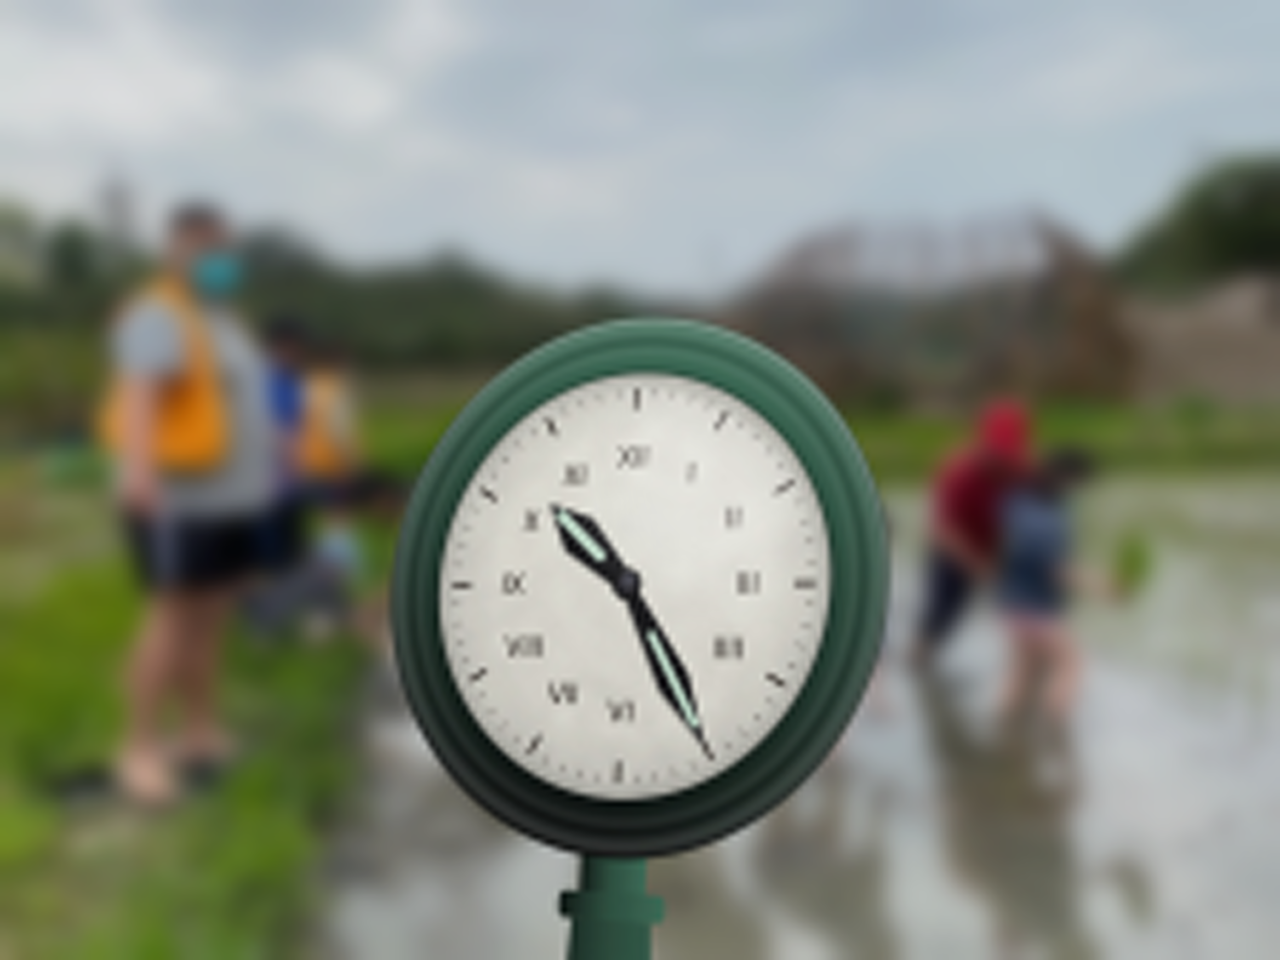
10.25
